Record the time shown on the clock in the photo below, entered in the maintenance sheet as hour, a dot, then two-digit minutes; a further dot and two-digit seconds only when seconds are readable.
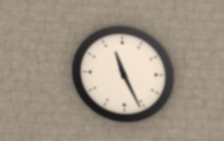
11.26
